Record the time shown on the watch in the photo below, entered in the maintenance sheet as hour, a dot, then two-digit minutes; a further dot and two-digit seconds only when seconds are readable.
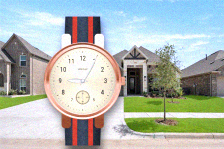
9.05
